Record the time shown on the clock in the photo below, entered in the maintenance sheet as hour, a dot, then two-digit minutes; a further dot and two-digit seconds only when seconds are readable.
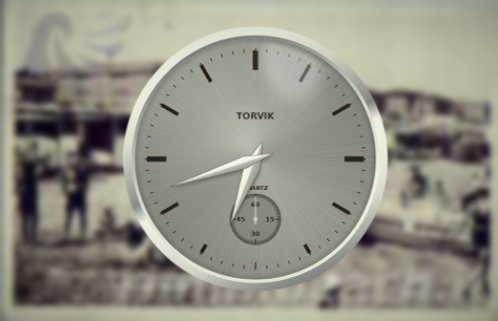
6.42
